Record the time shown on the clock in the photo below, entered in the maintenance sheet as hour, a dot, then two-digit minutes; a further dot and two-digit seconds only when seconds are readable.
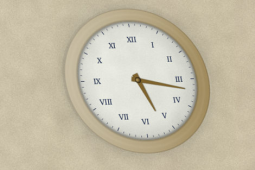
5.17
